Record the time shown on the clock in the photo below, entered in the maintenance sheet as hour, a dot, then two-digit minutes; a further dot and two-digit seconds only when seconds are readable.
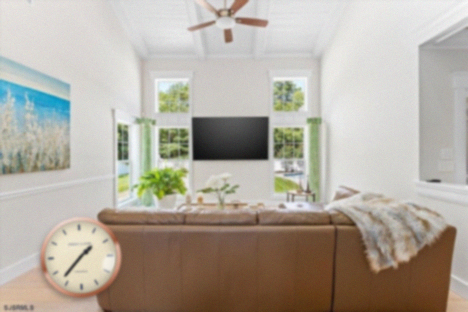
1.37
